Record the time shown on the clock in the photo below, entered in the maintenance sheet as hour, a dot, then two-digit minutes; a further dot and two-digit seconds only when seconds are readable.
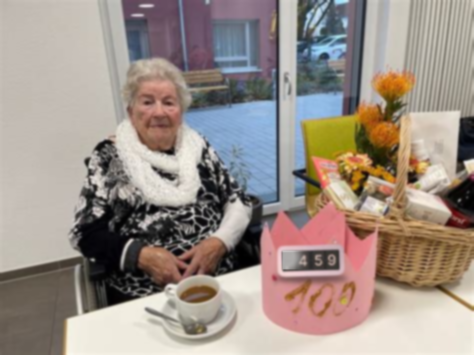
4.59
